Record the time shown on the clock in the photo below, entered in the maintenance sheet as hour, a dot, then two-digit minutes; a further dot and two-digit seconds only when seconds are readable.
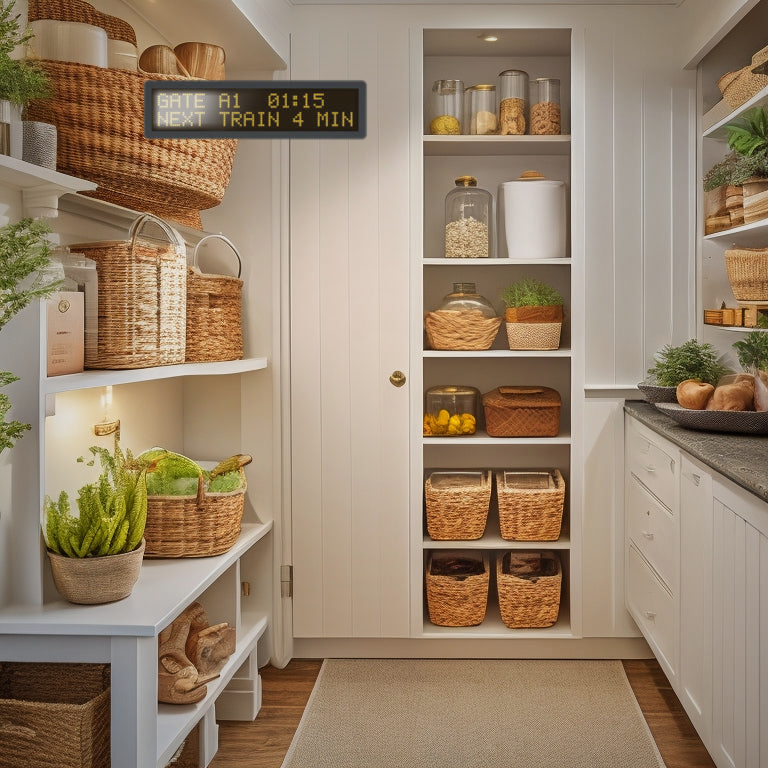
1.15
